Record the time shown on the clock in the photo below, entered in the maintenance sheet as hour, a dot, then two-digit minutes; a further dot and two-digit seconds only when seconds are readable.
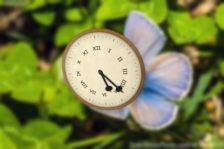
5.23
